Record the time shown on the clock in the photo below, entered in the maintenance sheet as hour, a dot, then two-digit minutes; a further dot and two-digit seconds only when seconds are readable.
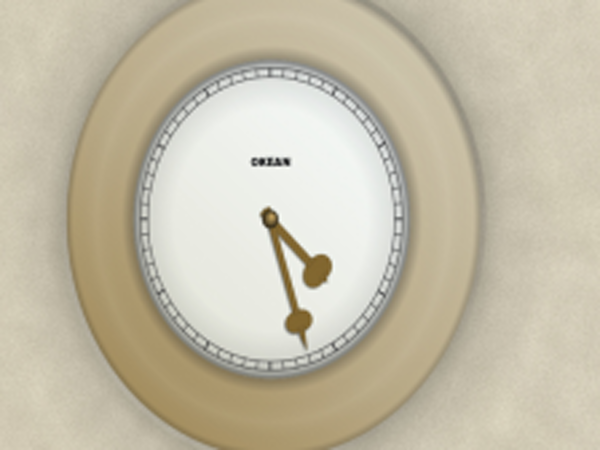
4.27
